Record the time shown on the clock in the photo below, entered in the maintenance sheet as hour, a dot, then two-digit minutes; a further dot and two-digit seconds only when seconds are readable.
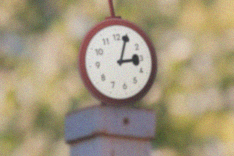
3.04
